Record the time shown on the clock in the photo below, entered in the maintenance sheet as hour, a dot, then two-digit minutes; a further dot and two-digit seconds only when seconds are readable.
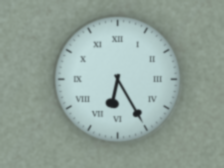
6.25
